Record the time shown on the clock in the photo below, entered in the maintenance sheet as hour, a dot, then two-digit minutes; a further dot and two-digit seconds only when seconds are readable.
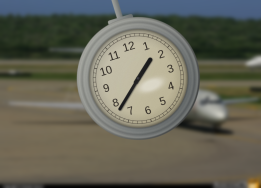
1.38
